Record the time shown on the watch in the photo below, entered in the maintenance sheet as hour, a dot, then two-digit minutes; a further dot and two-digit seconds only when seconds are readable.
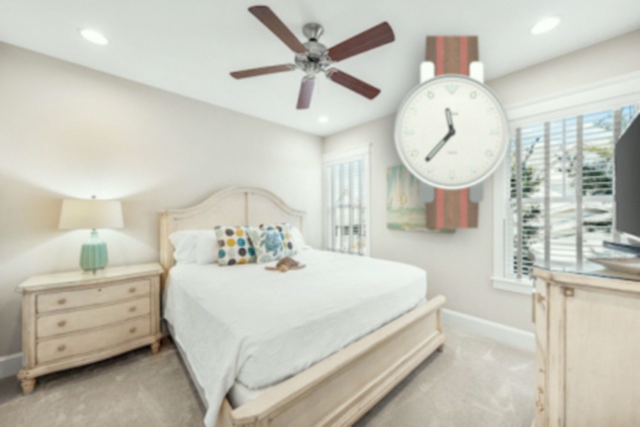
11.37
